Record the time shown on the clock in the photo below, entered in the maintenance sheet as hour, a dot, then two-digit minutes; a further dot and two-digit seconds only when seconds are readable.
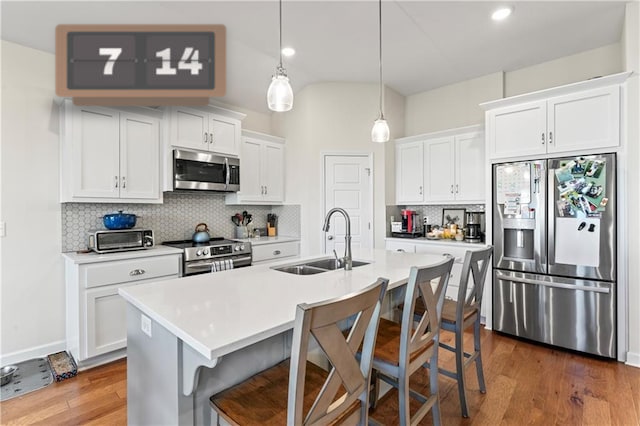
7.14
